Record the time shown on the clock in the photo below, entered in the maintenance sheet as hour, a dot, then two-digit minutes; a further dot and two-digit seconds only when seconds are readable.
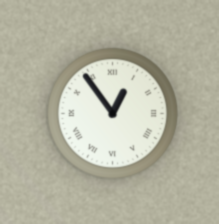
12.54
